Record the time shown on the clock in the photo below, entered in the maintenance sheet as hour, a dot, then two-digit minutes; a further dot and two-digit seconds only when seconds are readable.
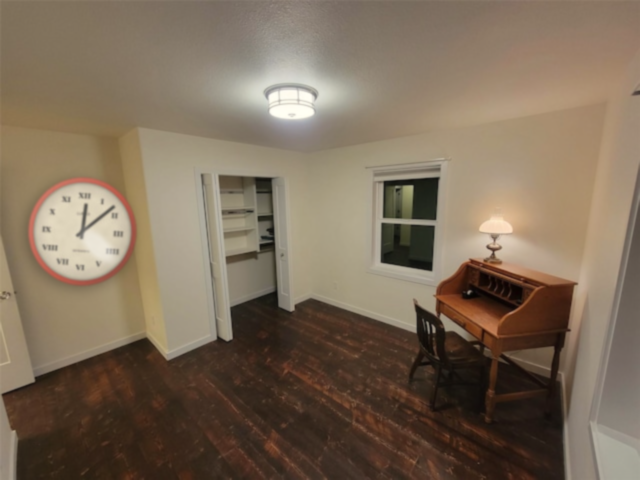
12.08
